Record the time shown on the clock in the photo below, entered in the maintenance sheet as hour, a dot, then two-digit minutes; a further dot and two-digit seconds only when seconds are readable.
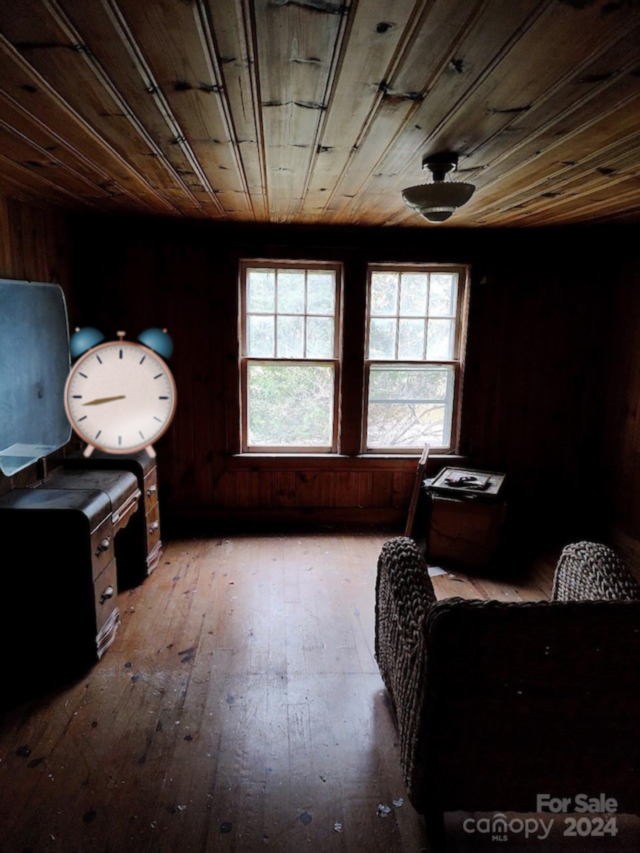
8.43
